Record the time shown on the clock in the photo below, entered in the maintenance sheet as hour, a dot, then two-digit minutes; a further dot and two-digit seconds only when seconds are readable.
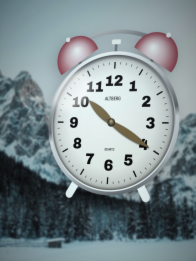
10.20
